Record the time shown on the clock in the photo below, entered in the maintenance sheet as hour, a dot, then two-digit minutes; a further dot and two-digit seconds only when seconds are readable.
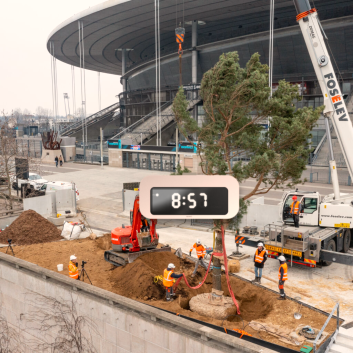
8.57
